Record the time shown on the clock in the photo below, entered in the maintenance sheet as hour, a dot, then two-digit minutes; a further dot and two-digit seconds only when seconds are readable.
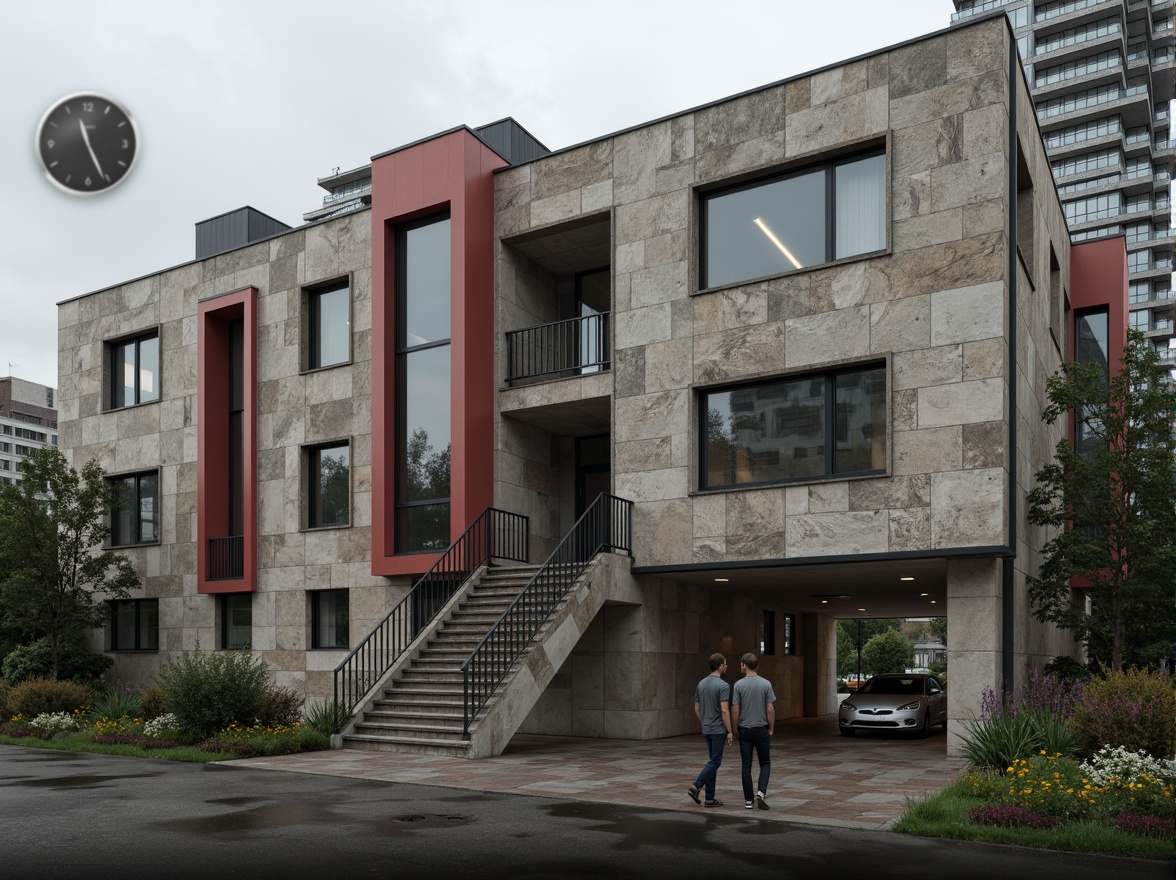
11.26
